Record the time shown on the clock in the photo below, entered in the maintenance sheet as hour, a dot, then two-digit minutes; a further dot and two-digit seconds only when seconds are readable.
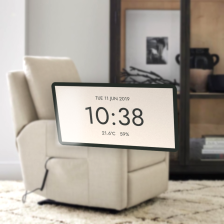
10.38
